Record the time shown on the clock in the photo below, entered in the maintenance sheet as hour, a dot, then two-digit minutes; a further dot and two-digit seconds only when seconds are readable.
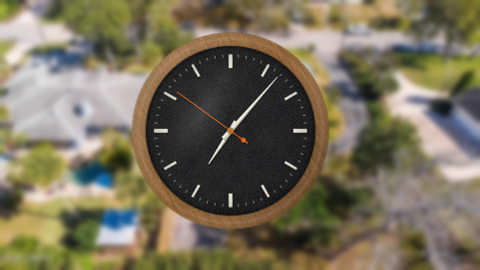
7.06.51
